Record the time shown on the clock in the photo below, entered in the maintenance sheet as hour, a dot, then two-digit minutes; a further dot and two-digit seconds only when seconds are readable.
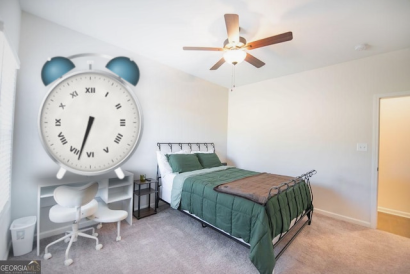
6.33
